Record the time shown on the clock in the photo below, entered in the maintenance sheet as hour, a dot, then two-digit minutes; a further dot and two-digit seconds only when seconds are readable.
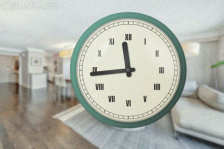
11.44
